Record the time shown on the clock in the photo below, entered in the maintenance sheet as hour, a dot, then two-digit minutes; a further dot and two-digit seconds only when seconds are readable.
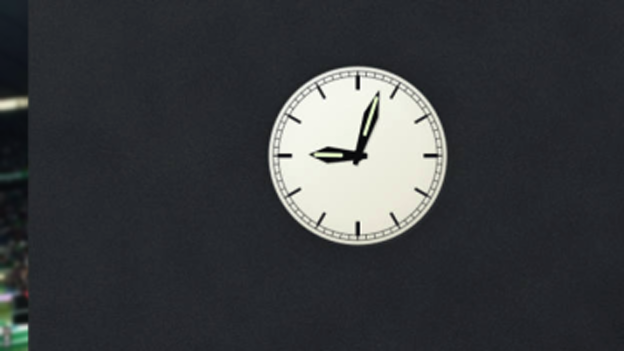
9.03
